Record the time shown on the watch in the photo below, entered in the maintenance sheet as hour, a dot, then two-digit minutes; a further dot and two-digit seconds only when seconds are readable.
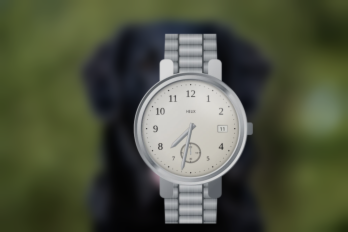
7.32
